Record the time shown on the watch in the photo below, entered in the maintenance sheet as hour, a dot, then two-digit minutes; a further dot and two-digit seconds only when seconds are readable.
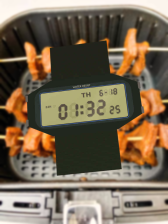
1.32.25
